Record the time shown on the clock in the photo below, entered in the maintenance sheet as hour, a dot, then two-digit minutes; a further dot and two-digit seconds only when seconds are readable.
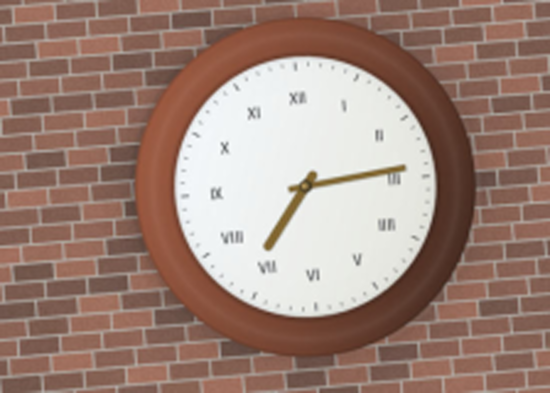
7.14
